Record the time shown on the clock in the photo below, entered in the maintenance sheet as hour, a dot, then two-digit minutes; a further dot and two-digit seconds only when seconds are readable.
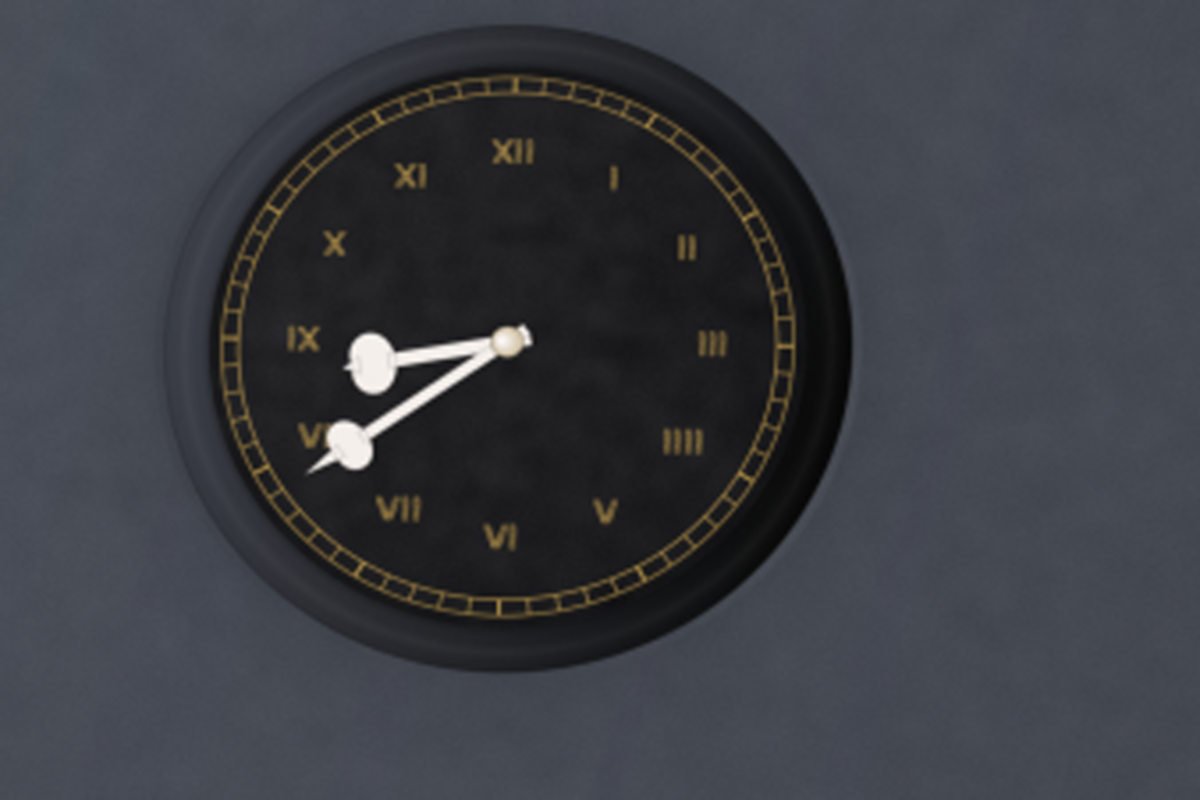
8.39
